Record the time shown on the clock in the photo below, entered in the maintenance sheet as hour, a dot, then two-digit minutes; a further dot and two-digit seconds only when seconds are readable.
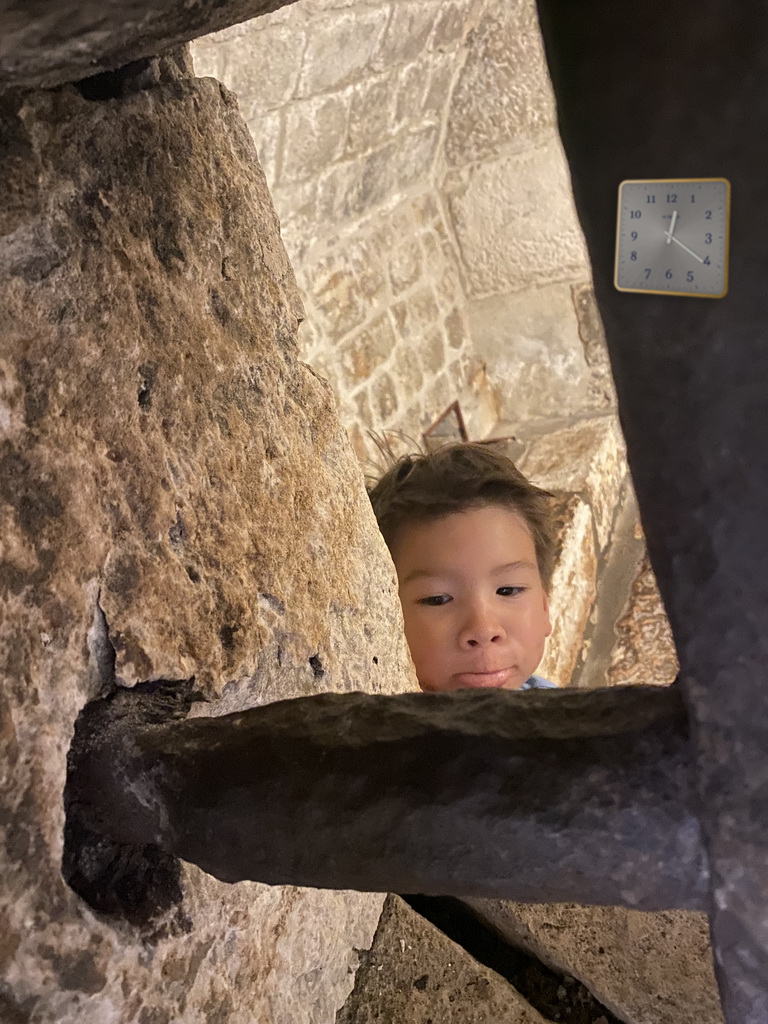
12.21
